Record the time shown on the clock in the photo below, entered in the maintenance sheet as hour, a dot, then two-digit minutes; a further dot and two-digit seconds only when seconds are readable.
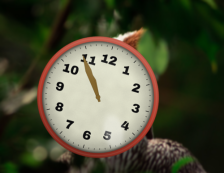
10.54
